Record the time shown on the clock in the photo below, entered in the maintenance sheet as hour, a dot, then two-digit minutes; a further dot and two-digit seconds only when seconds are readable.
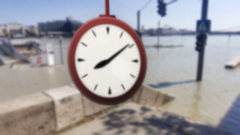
8.09
